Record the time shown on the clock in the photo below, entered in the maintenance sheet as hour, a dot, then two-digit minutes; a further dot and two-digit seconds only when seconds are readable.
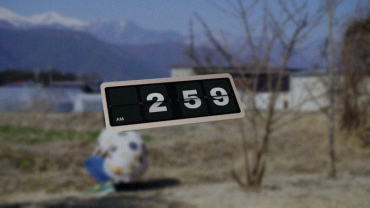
2.59
